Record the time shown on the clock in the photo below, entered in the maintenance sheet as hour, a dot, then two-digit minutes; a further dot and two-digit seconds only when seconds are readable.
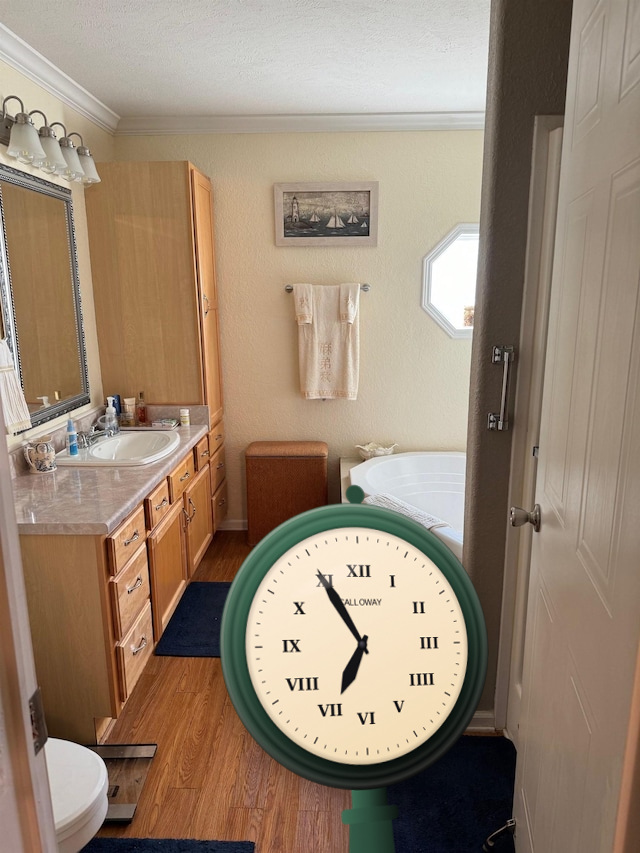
6.55
